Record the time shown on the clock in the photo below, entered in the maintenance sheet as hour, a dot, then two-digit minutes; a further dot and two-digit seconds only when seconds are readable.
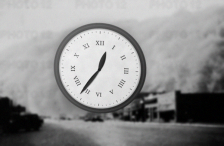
12.36
